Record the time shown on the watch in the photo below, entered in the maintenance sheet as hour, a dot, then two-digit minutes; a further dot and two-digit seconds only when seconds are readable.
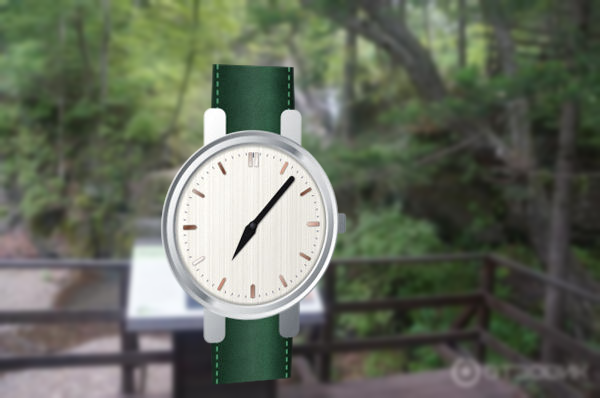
7.07
